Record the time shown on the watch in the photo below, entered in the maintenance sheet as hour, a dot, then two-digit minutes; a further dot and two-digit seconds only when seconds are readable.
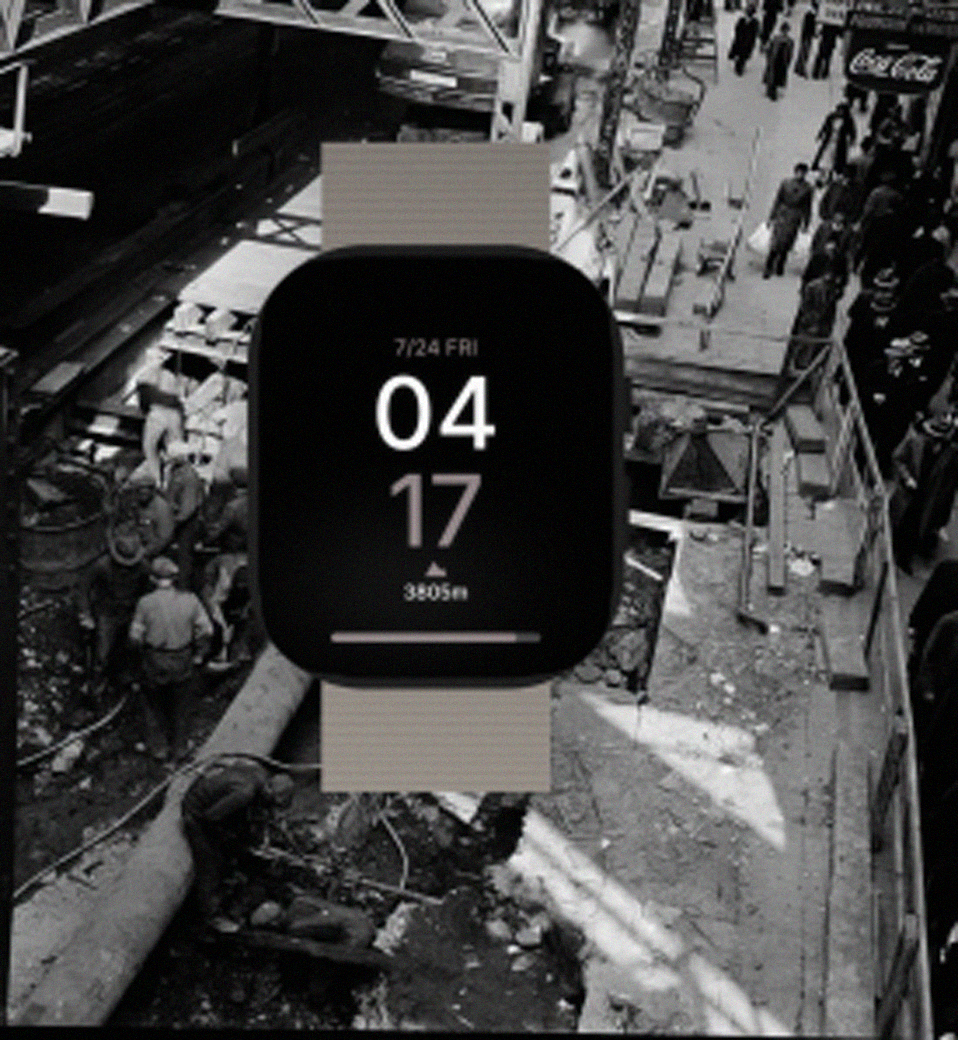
4.17
